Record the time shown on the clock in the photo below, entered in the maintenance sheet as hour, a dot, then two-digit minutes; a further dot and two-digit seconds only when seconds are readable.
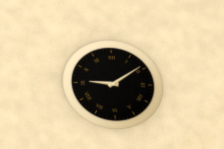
9.09
